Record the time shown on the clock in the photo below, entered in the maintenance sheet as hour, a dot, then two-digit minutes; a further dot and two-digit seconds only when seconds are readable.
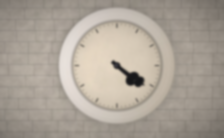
4.21
